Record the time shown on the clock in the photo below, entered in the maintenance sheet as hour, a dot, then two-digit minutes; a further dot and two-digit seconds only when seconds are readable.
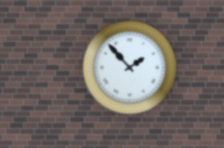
1.53
